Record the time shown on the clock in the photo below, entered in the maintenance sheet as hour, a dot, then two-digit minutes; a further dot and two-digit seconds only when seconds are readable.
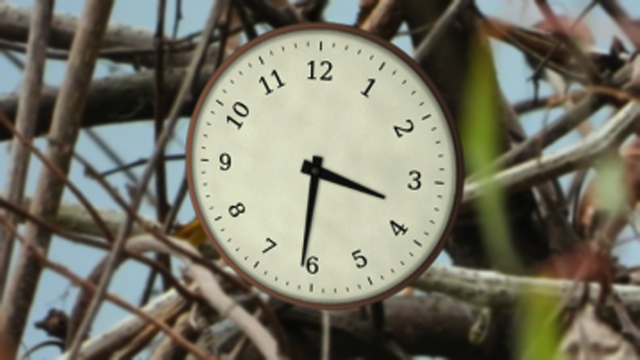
3.31
